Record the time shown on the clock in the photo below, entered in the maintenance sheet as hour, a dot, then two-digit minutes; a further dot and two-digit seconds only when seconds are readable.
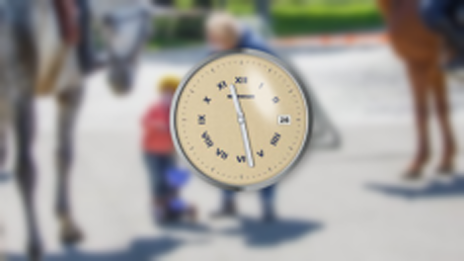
11.28
